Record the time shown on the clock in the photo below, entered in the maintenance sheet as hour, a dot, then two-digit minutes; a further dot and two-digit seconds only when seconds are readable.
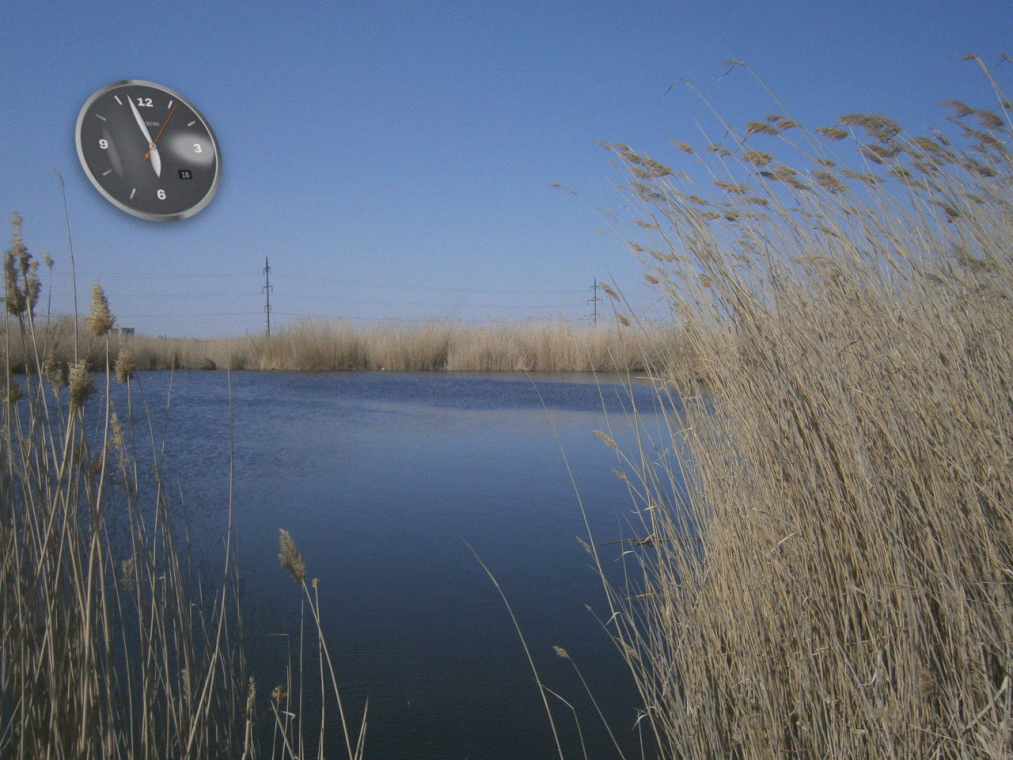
5.57.06
